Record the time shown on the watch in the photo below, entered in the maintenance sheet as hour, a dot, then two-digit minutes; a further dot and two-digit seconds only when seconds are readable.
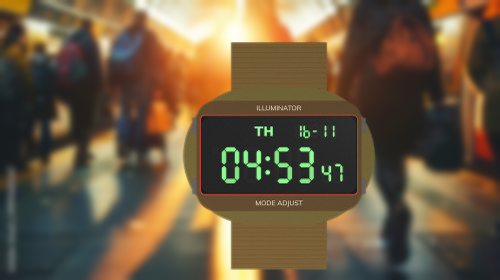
4.53.47
